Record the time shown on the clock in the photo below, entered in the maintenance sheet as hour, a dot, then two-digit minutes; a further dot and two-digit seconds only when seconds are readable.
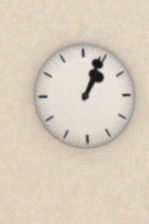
1.04
